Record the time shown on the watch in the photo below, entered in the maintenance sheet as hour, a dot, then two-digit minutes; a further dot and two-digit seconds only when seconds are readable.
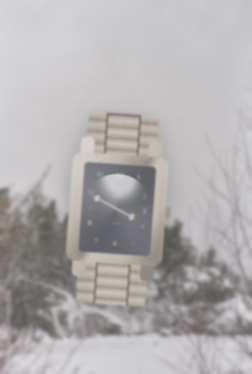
3.49
